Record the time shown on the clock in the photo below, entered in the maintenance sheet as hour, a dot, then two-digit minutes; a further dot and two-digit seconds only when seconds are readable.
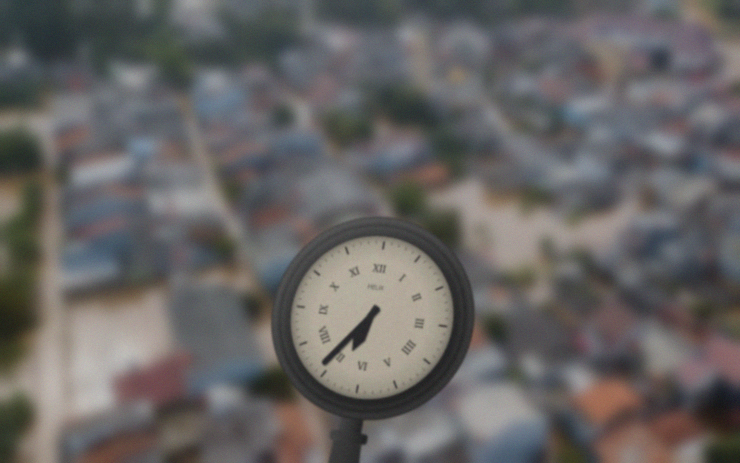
6.36
